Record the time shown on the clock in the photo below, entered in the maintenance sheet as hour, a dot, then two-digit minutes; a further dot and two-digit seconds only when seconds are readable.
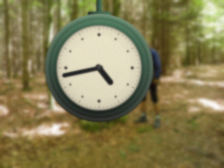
4.43
